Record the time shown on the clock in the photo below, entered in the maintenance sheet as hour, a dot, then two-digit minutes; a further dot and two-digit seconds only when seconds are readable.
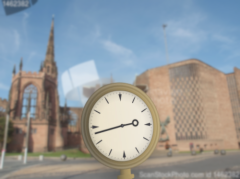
2.43
